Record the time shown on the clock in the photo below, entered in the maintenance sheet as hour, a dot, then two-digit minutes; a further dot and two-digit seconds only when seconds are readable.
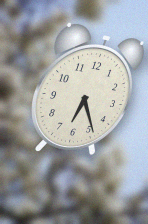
6.24
